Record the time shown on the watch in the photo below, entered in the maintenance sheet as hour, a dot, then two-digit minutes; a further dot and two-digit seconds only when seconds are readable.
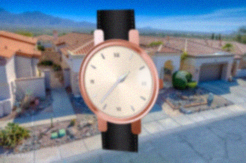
1.37
